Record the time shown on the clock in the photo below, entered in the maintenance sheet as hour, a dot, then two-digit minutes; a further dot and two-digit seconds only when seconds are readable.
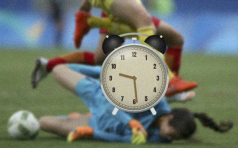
9.29
